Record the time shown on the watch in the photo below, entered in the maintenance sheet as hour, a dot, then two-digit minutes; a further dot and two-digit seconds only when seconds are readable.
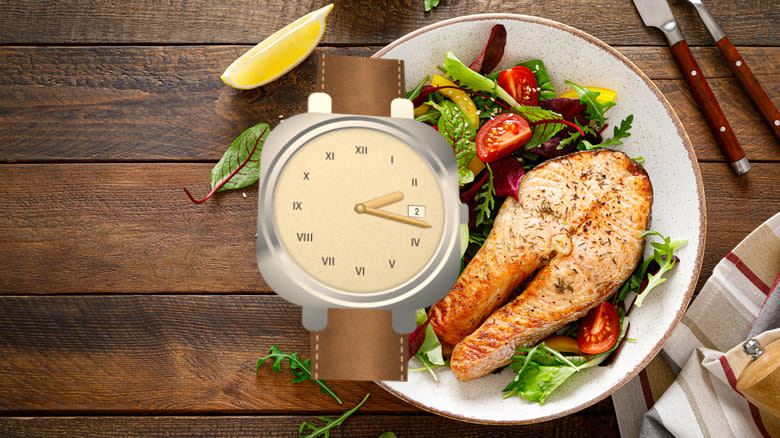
2.17
